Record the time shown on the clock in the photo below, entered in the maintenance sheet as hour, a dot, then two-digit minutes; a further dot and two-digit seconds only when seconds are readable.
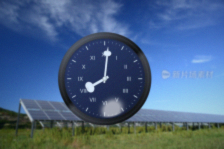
8.01
